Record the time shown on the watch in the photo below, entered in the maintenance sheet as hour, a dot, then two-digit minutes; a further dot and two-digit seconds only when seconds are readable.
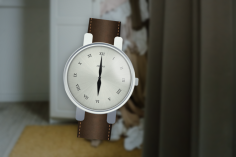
6.00
